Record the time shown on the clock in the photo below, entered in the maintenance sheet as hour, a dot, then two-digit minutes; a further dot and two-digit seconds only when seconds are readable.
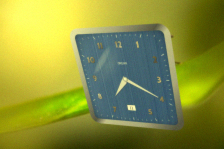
7.20
